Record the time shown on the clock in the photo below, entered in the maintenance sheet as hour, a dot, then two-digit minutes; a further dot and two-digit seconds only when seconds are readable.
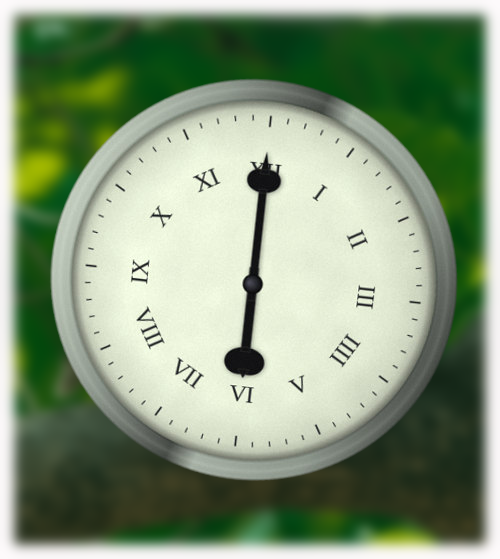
6.00
